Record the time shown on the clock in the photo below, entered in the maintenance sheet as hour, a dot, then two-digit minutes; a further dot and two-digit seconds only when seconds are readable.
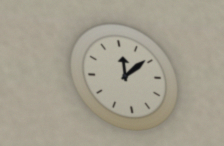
12.09
